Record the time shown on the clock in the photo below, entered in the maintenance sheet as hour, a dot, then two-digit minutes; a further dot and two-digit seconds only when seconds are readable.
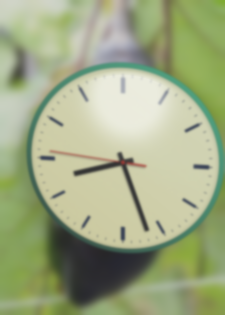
8.26.46
